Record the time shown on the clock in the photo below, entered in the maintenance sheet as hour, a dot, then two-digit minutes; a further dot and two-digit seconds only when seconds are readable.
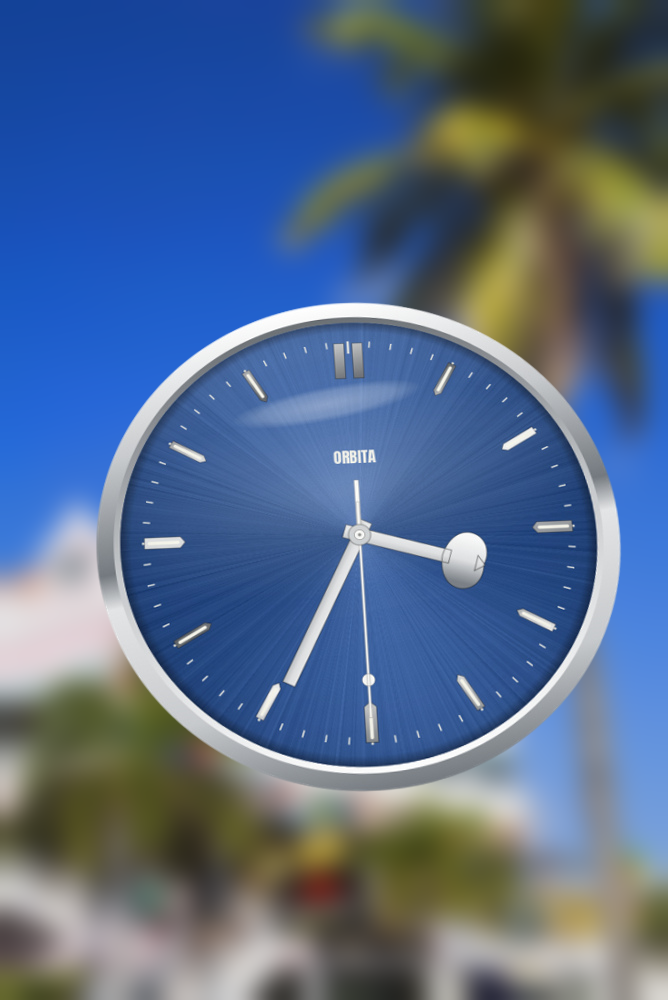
3.34.30
